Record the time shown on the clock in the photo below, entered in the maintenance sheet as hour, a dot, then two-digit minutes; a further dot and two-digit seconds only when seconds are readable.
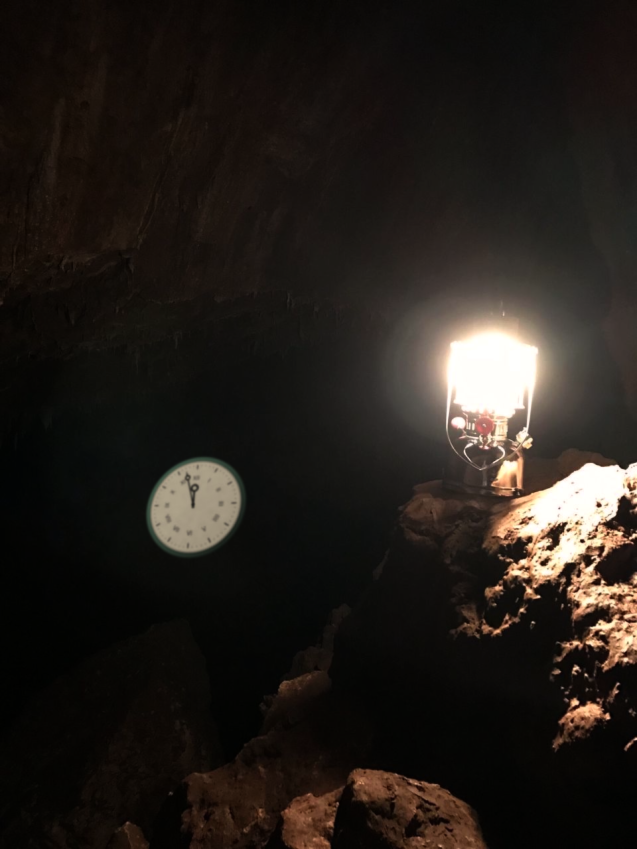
11.57
